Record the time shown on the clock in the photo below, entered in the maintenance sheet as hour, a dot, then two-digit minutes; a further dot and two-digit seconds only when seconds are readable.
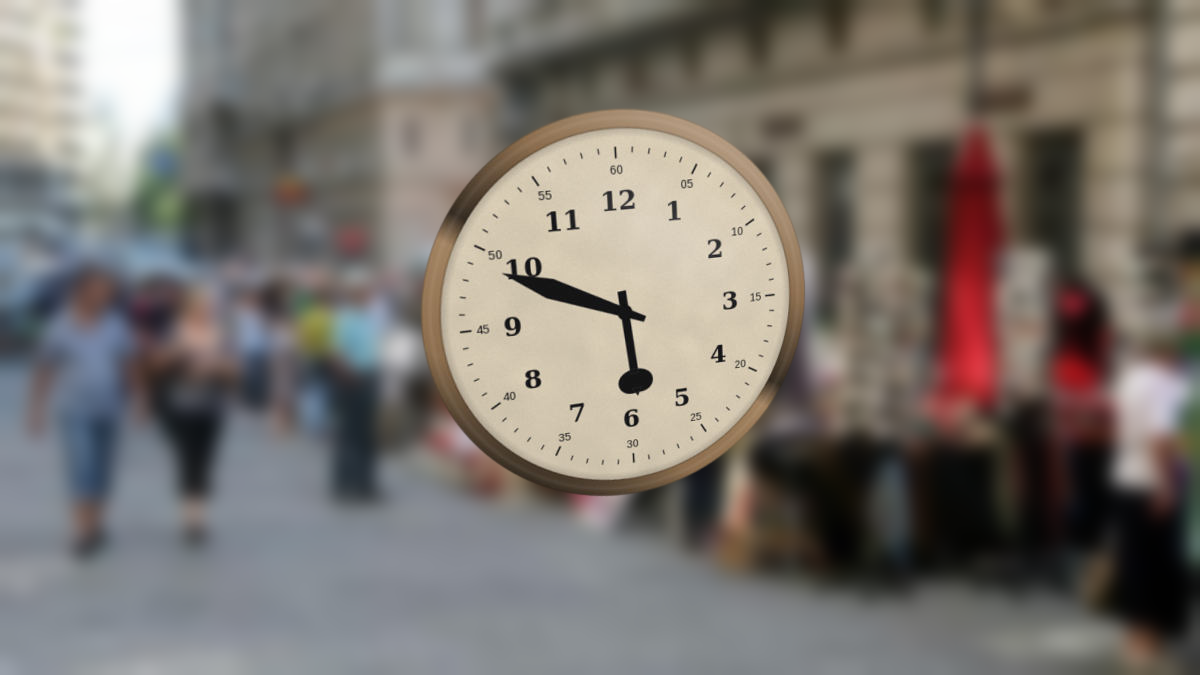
5.49
